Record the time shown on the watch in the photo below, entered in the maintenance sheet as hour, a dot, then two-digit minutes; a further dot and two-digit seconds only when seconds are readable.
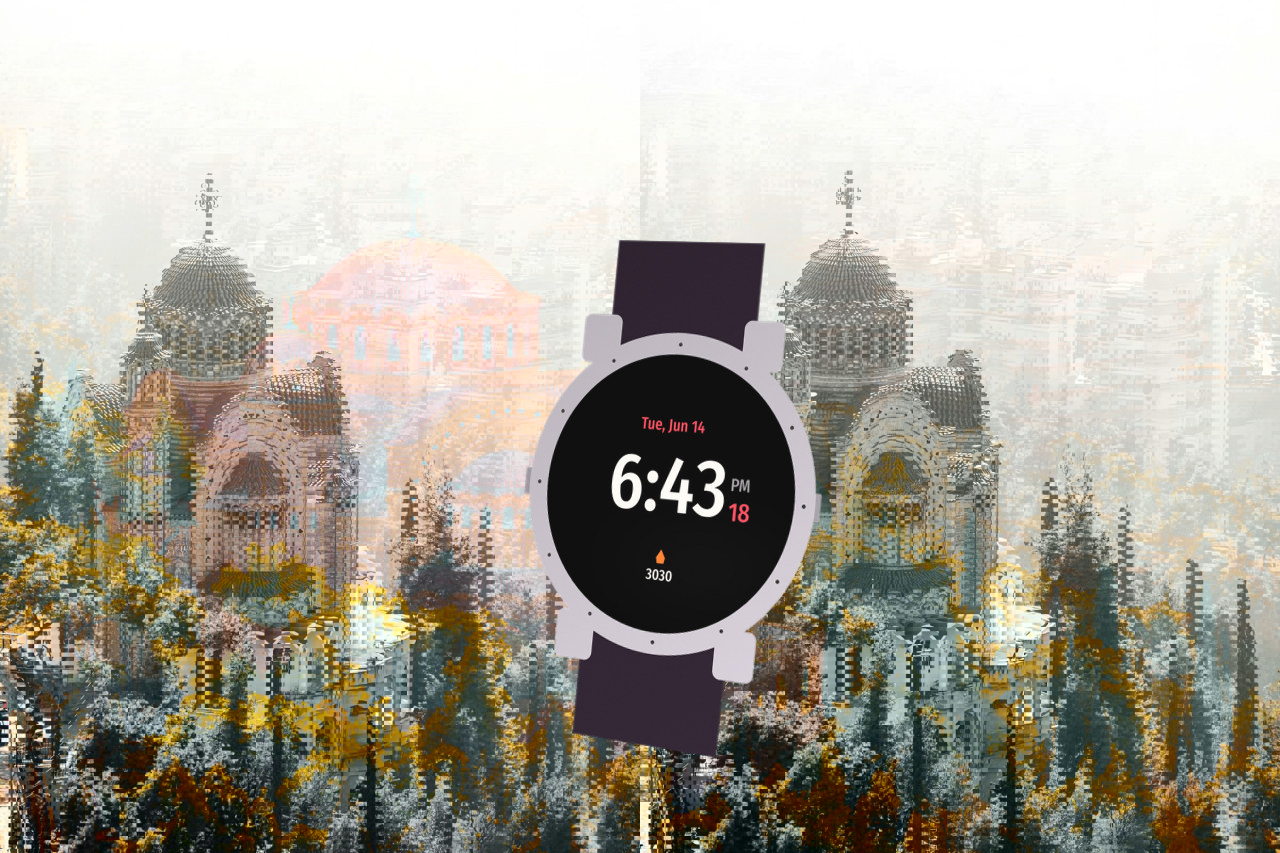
6.43.18
